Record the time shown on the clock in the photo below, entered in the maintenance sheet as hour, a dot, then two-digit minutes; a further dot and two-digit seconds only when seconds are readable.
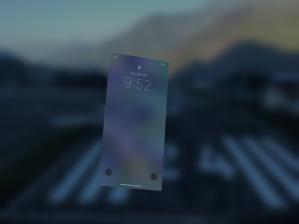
9.52
